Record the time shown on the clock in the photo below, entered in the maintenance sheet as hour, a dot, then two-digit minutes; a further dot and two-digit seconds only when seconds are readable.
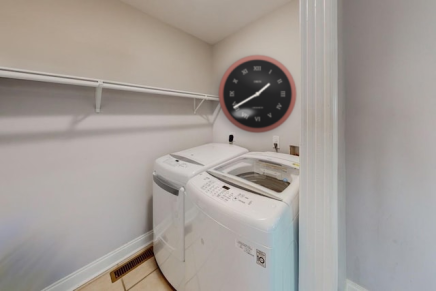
1.40
